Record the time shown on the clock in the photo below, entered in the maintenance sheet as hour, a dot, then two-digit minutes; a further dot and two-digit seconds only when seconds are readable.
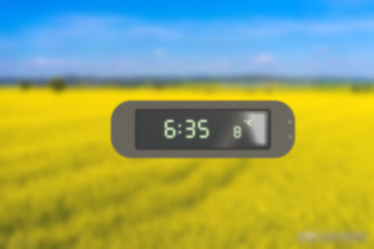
6.35
